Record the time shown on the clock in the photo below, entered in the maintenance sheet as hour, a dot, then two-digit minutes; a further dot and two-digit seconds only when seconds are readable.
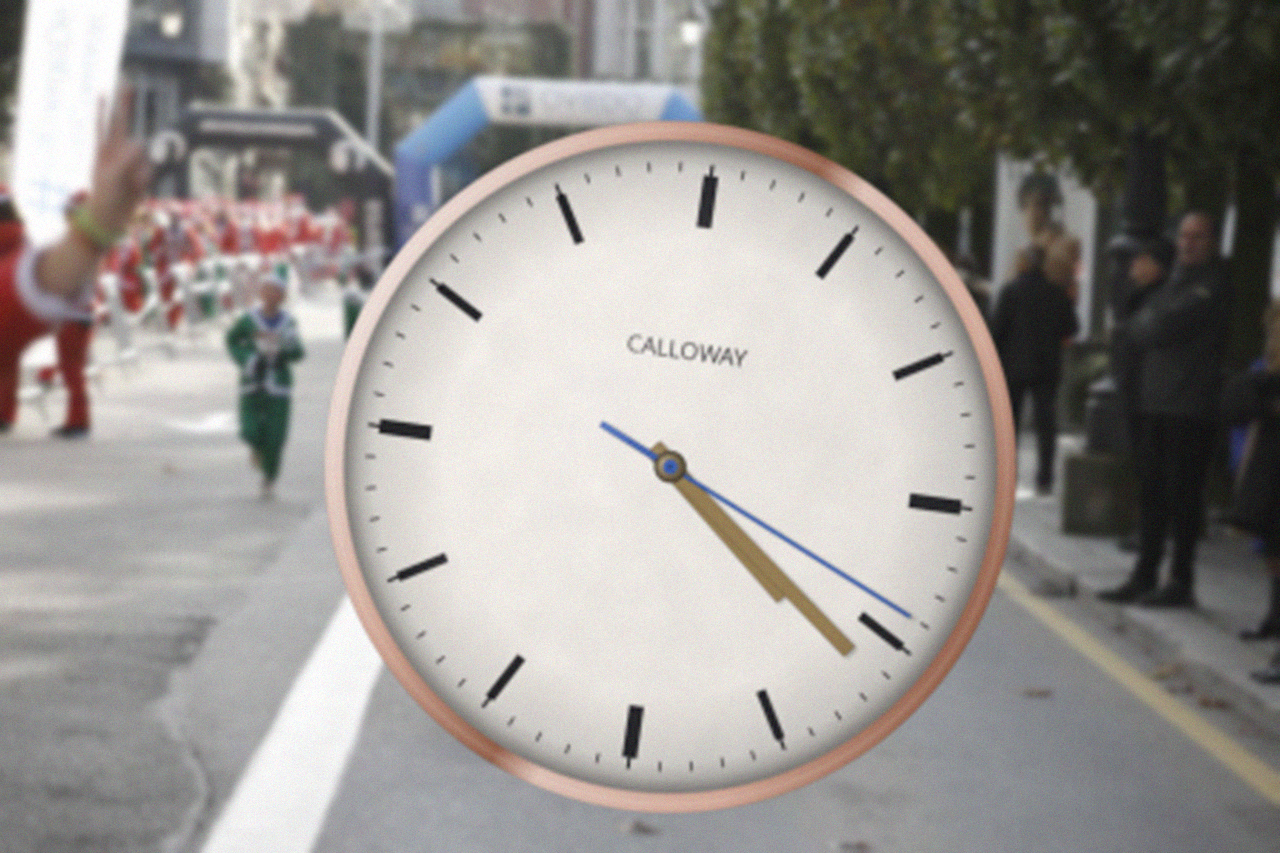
4.21.19
